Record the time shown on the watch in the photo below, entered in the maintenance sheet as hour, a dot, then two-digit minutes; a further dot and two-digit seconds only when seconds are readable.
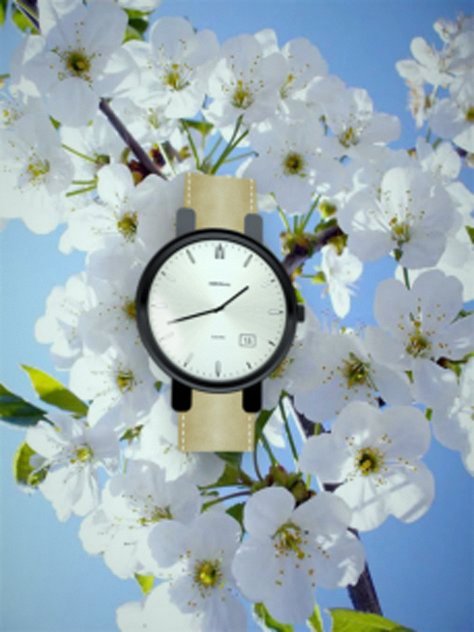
1.42
